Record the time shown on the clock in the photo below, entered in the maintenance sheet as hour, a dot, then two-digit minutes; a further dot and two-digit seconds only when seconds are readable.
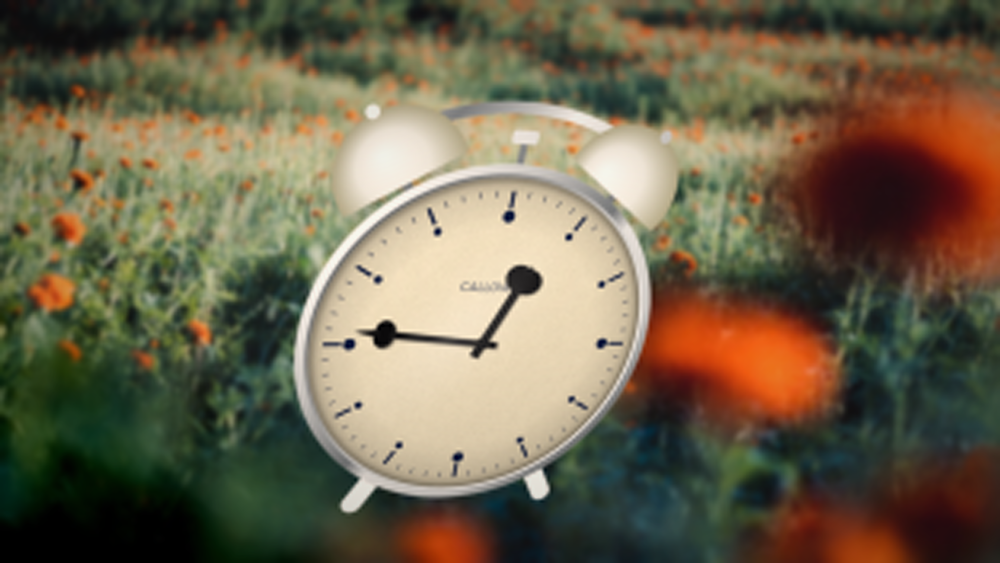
12.46
